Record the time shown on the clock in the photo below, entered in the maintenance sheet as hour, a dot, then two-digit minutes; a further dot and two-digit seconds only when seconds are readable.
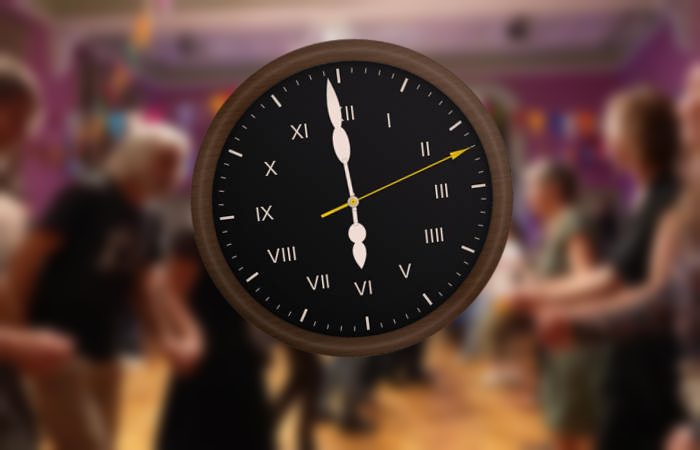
5.59.12
